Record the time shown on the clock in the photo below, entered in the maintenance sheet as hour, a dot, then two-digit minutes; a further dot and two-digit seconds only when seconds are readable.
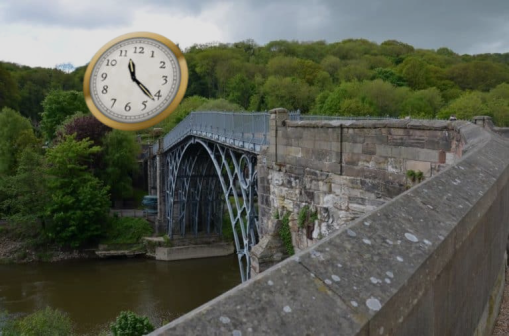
11.22
